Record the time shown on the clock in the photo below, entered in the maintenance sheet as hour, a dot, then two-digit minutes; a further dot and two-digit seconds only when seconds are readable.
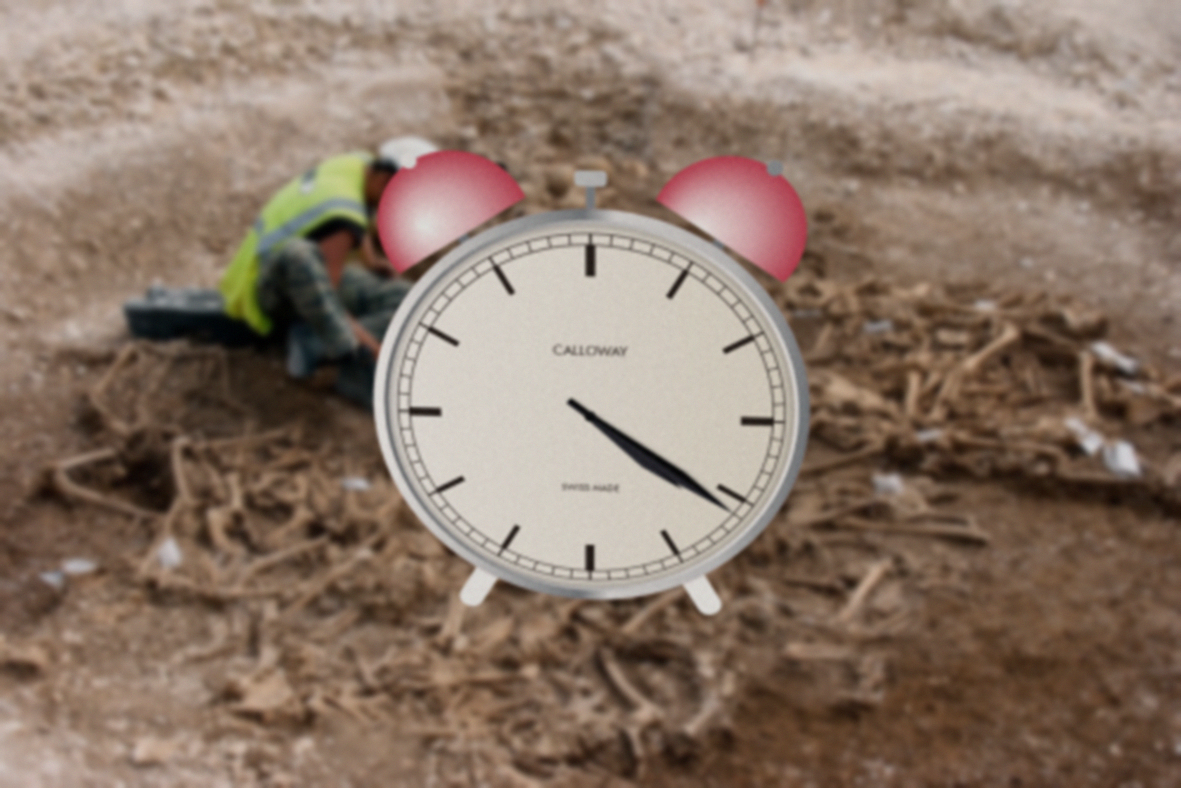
4.21
